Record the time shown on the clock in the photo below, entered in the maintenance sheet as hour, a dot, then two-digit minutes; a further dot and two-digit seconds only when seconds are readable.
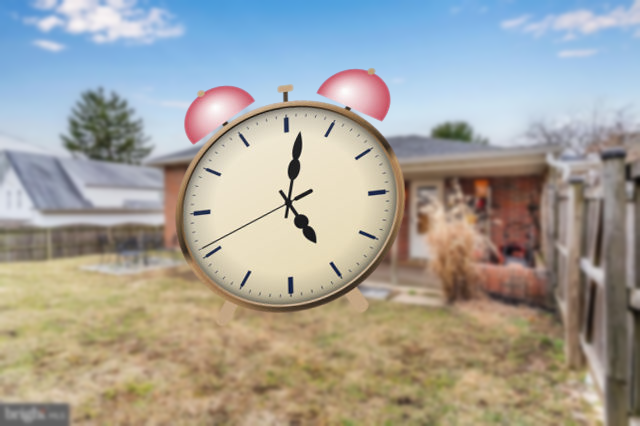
5.01.41
